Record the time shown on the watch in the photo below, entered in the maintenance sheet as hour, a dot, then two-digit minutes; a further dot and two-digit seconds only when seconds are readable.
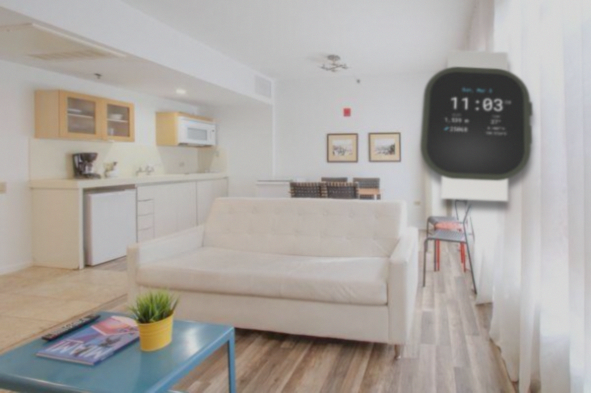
11.03
